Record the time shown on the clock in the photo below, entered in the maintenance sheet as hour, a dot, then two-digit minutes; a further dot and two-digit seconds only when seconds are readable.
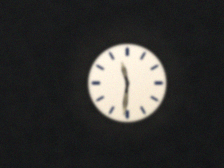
11.31
